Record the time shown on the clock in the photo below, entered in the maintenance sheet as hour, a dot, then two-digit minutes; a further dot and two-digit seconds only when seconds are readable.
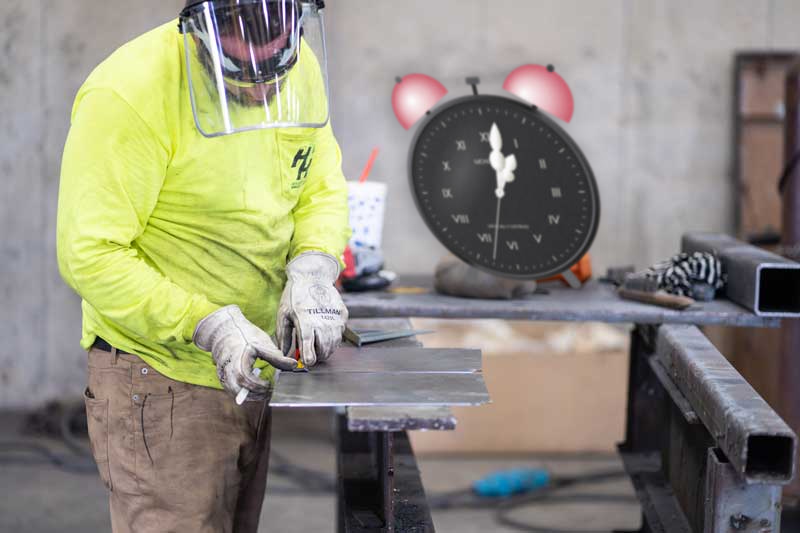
1.01.33
